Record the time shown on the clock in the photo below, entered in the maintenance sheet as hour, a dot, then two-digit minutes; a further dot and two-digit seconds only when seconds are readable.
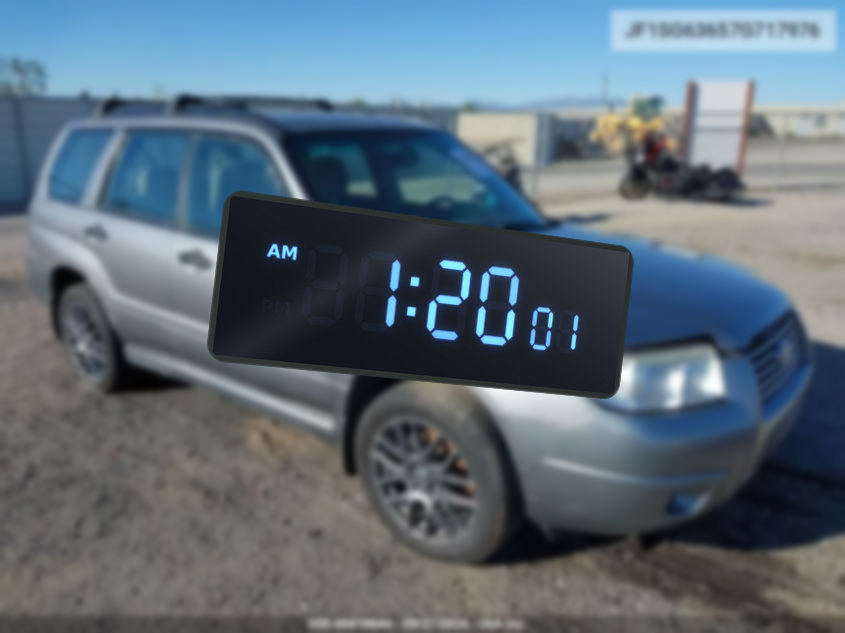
1.20.01
